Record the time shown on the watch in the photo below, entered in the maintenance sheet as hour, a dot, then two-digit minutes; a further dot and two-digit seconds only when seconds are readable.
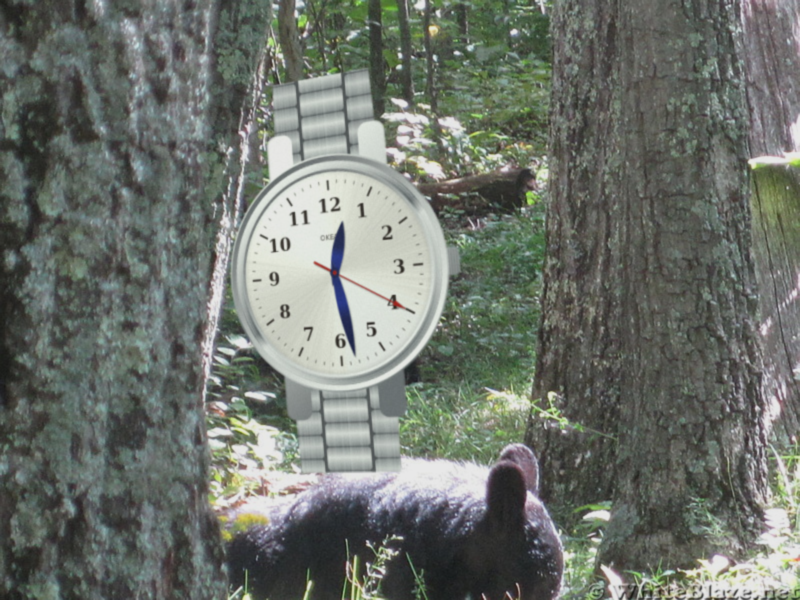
12.28.20
